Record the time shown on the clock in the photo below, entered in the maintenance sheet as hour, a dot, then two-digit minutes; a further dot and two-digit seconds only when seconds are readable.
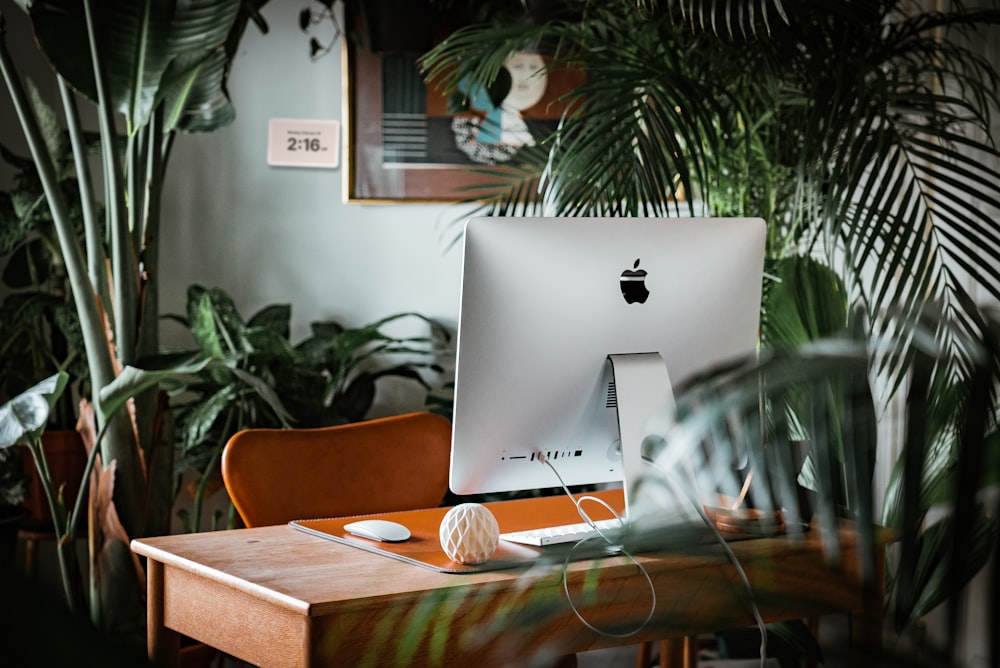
2.16
